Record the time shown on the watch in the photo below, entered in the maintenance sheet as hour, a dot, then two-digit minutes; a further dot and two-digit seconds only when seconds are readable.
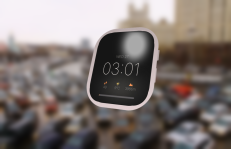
3.01
